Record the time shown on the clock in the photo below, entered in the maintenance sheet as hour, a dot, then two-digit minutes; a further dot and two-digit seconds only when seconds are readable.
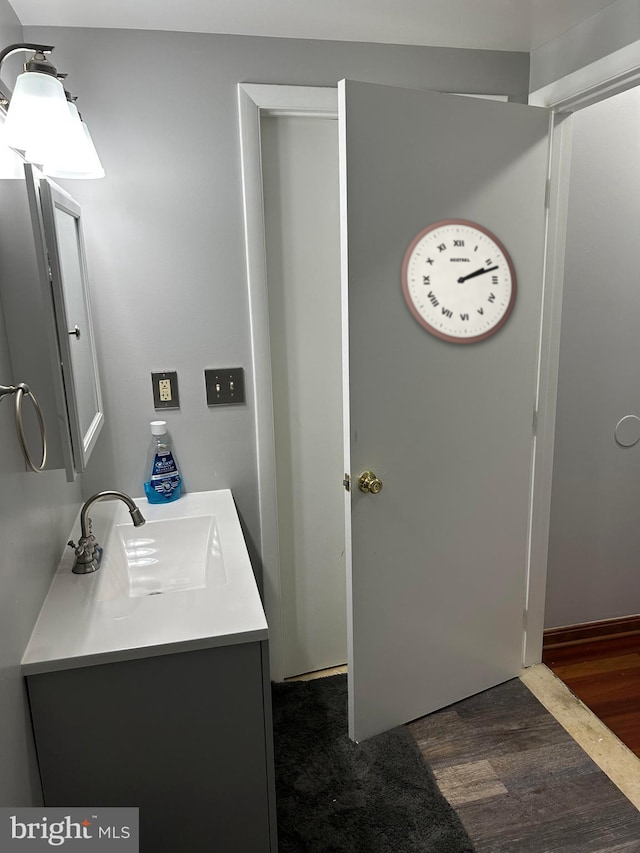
2.12
